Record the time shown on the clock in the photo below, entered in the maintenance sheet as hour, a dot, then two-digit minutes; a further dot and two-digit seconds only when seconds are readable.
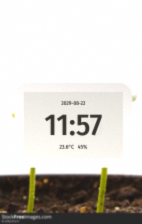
11.57
